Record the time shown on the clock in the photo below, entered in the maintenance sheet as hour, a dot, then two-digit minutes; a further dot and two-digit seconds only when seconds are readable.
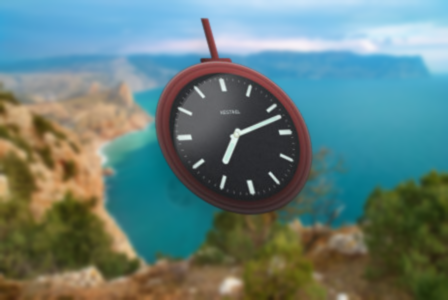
7.12
